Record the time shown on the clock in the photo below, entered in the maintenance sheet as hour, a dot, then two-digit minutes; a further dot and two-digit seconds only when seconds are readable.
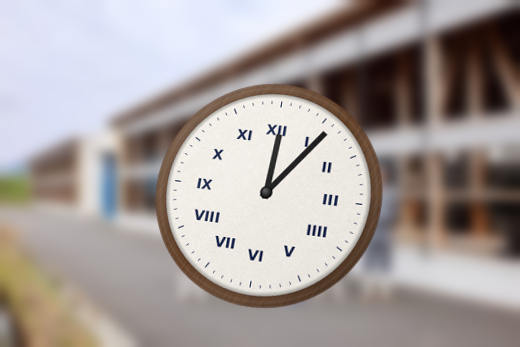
12.06
